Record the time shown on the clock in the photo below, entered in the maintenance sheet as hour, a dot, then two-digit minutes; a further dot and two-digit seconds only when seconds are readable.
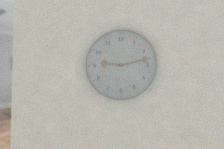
9.13
